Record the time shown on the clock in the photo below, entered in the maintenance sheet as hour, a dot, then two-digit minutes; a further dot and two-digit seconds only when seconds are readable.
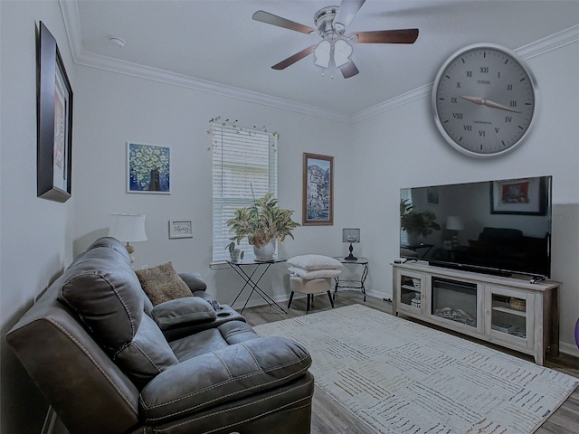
9.17
